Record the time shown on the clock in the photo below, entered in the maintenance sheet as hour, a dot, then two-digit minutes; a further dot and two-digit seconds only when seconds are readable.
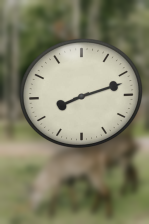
8.12
